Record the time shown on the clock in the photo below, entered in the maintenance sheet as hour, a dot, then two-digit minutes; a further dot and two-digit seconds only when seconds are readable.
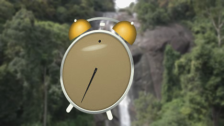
6.33
